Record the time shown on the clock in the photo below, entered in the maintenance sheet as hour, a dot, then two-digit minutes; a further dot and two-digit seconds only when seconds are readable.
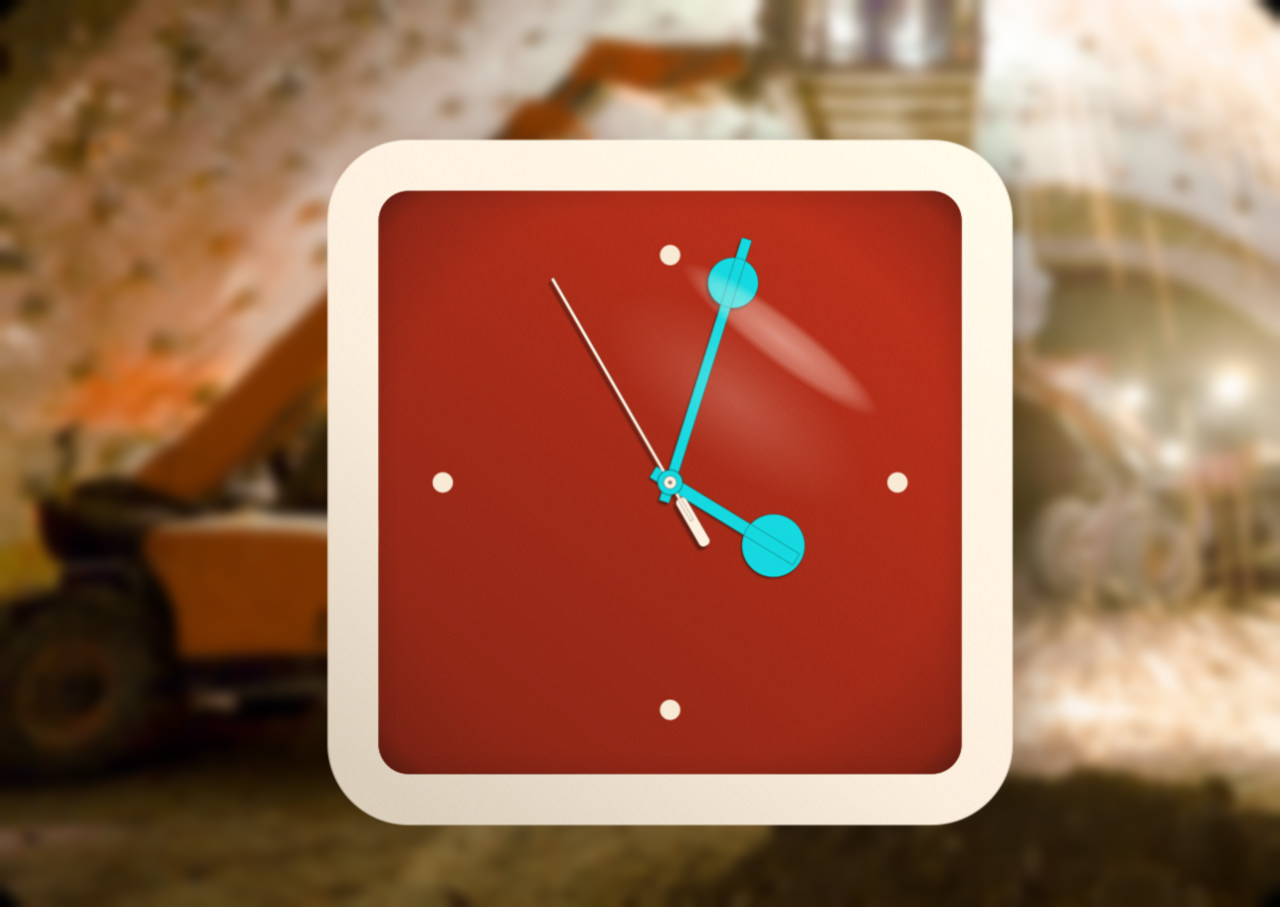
4.02.55
